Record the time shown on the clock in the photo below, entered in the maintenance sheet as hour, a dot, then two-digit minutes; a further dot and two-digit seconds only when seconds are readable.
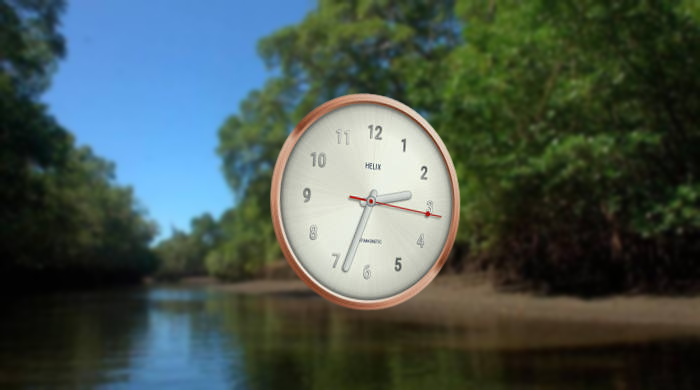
2.33.16
